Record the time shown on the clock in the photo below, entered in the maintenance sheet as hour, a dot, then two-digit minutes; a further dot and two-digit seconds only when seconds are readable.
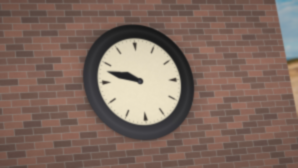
9.48
